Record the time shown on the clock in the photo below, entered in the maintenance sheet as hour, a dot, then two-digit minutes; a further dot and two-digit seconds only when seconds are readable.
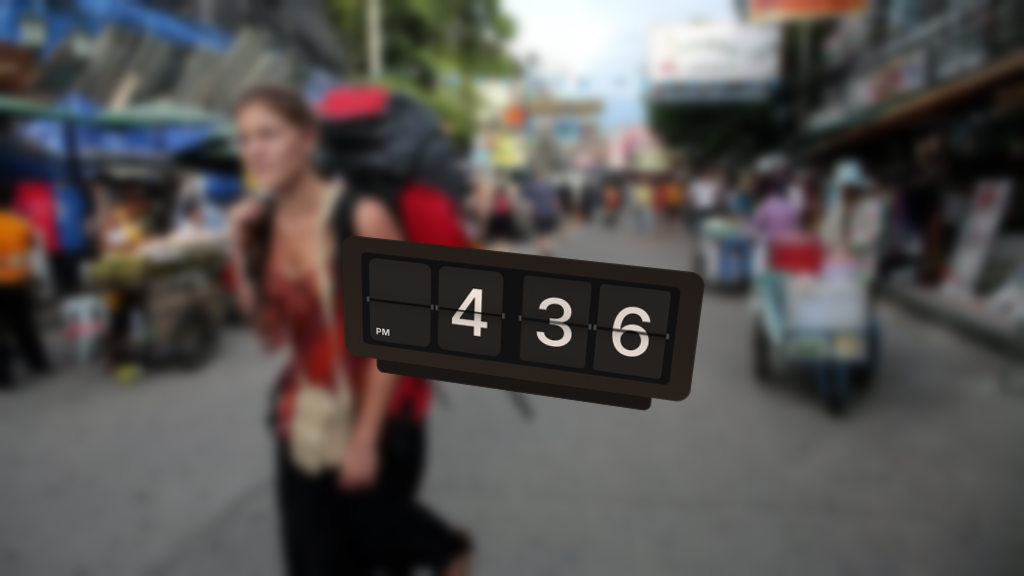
4.36
